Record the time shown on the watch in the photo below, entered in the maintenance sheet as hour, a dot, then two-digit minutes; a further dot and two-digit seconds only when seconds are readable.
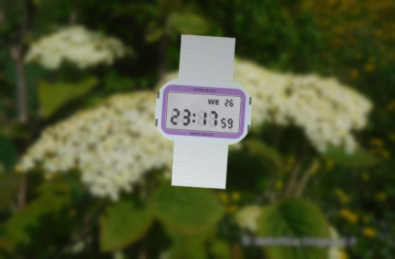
23.17.59
